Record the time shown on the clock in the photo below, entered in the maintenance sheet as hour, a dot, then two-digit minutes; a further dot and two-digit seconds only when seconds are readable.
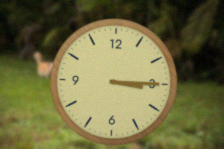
3.15
